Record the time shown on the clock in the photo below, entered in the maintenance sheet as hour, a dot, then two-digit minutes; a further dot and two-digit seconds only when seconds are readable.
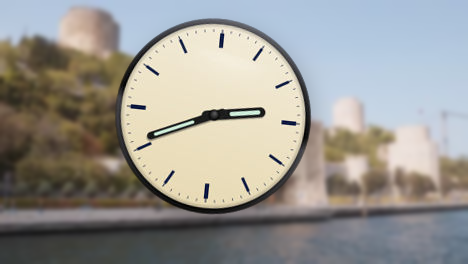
2.41
